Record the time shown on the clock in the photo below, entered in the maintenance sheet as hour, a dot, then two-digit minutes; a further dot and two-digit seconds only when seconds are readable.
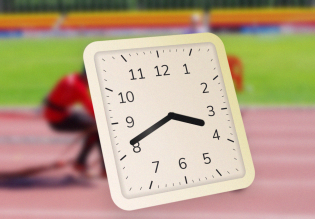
3.41
